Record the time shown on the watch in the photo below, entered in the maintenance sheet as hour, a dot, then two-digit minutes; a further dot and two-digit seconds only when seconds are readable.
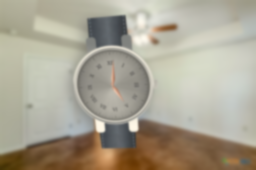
5.01
